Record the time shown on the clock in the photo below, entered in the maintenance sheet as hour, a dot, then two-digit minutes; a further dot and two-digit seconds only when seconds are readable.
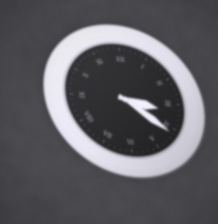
3.21
